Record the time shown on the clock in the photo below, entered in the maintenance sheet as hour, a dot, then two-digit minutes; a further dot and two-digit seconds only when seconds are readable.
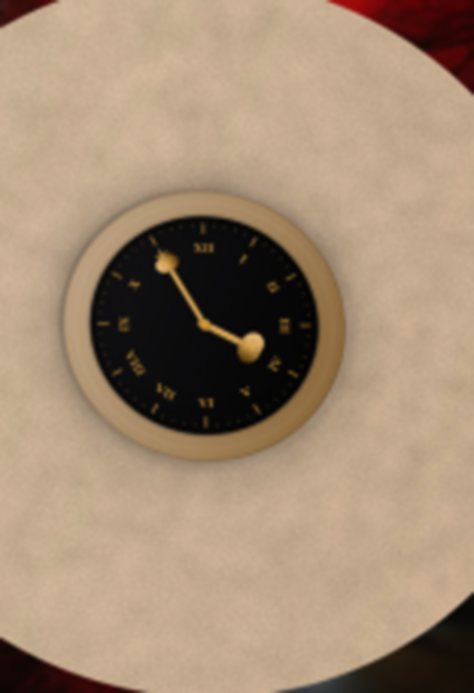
3.55
